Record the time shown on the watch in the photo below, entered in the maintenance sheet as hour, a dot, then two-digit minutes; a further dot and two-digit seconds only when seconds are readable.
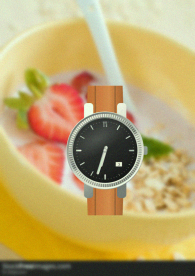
6.33
